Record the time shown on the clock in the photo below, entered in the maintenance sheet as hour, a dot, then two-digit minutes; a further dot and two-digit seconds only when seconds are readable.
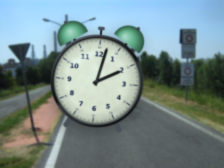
2.02
